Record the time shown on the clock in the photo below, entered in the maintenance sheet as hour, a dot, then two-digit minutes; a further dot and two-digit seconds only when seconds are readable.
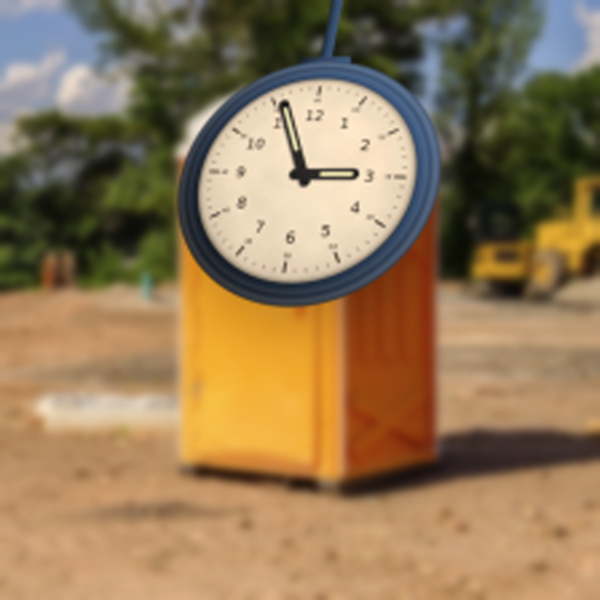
2.56
